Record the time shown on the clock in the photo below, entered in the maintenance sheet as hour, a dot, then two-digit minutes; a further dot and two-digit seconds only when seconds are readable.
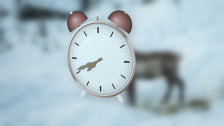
7.41
